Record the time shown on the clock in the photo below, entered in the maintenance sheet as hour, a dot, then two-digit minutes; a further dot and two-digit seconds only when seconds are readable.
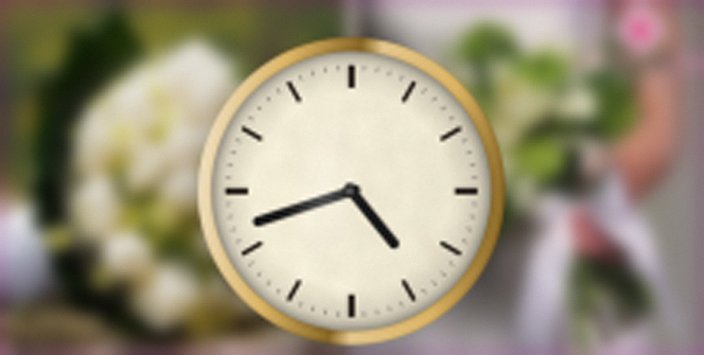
4.42
